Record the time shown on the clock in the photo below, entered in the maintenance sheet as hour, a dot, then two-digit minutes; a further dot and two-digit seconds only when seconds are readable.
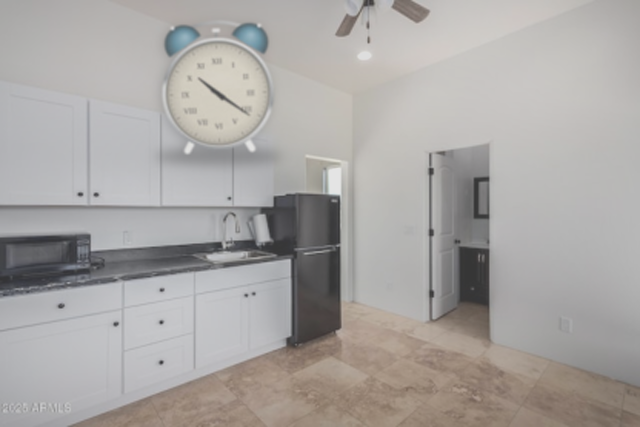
10.21
